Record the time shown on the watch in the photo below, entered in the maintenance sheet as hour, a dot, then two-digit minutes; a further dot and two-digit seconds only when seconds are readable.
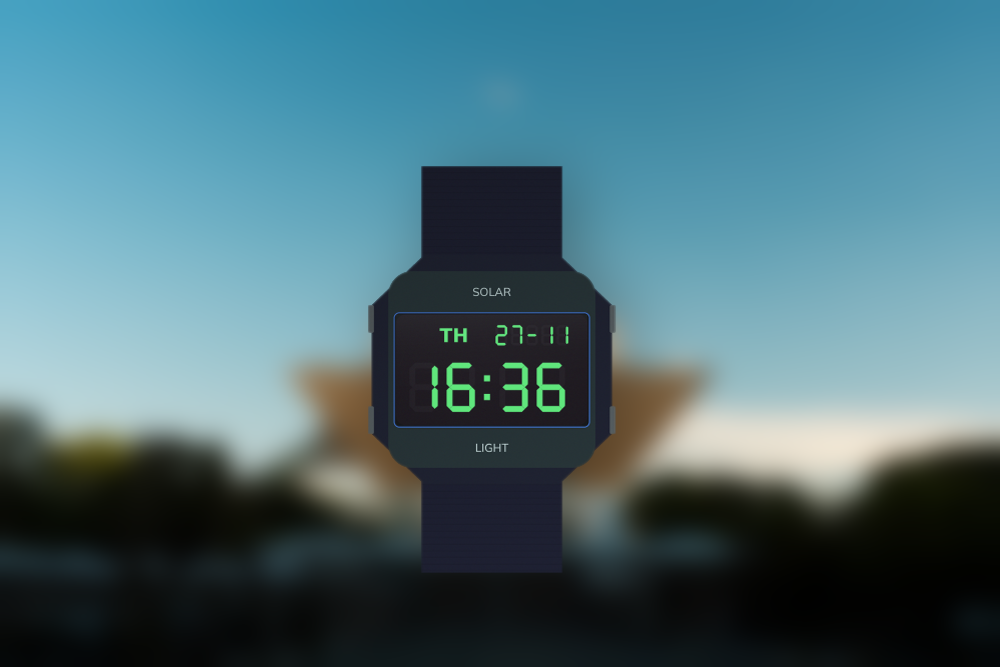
16.36
